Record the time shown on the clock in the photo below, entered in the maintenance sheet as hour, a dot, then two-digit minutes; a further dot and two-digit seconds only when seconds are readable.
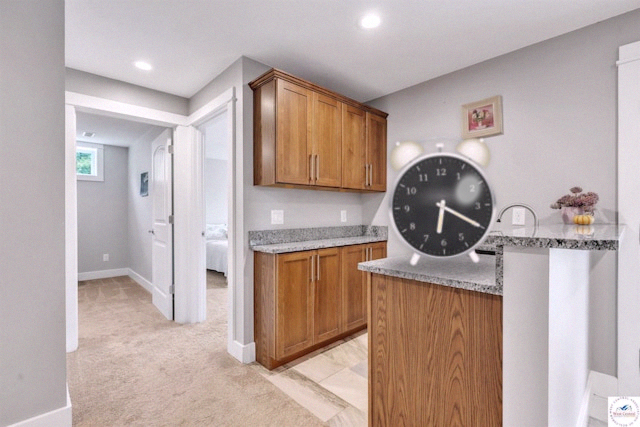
6.20
